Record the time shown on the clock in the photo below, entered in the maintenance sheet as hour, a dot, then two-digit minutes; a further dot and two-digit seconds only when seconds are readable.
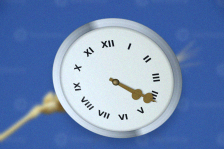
4.21
